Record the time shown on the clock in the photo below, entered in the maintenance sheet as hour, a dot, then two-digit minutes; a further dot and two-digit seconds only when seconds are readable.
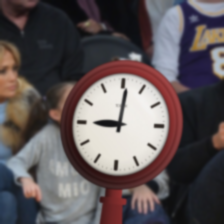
9.01
